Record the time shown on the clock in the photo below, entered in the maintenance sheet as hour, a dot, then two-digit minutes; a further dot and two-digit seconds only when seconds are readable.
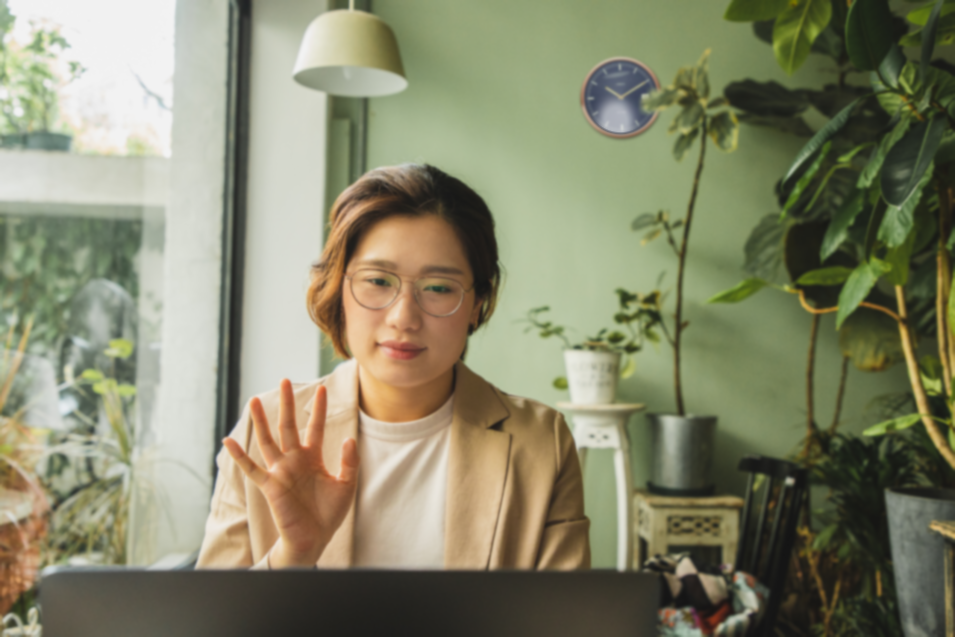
10.10
